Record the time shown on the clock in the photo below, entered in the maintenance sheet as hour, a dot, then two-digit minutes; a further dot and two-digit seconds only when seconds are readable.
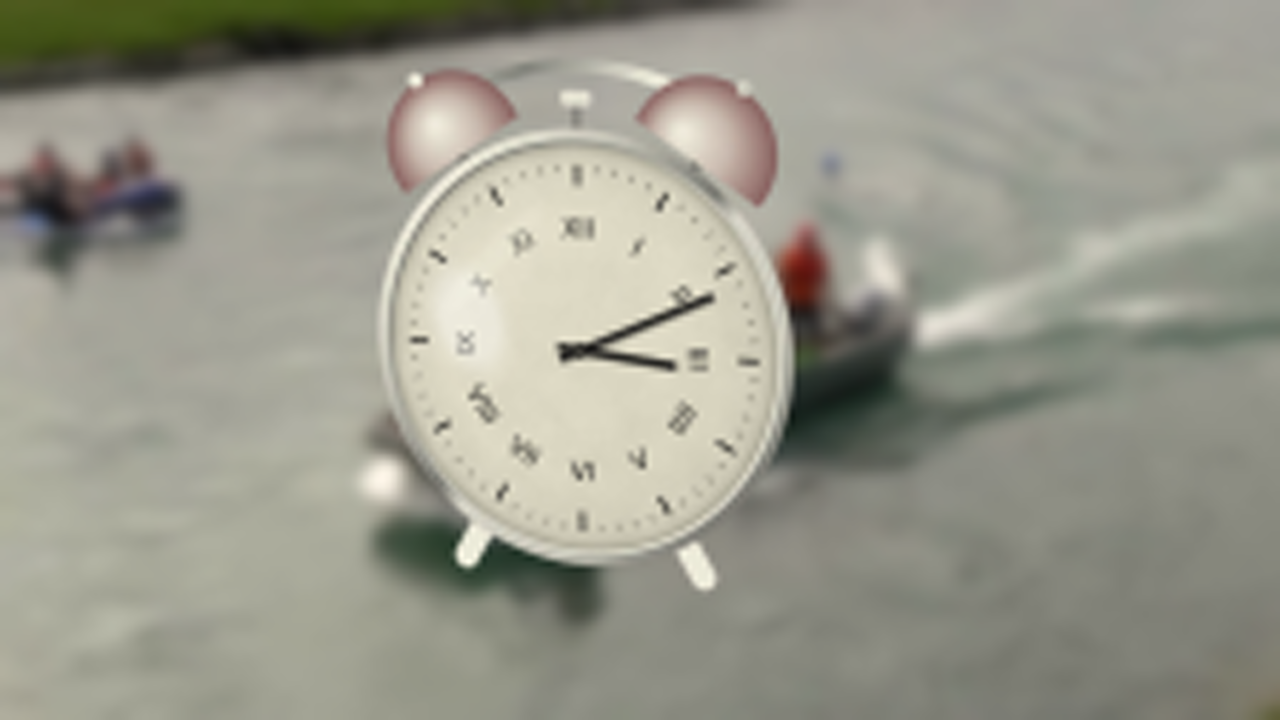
3.11
